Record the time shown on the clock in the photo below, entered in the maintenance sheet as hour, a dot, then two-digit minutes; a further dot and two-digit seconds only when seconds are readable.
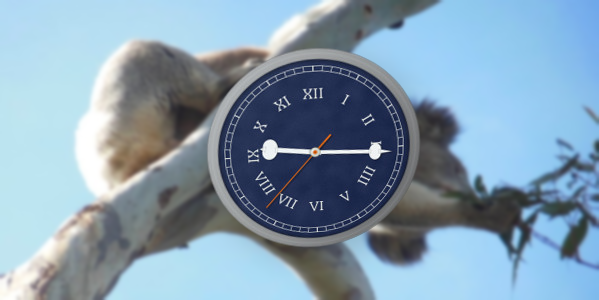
9.15.37
